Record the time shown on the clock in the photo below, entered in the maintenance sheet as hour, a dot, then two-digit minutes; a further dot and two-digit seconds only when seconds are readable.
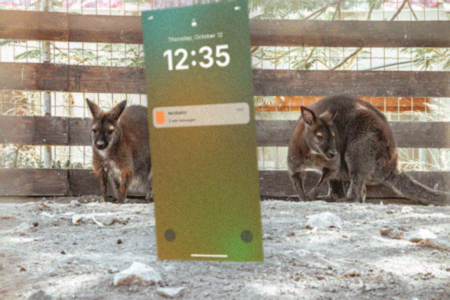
12.35
